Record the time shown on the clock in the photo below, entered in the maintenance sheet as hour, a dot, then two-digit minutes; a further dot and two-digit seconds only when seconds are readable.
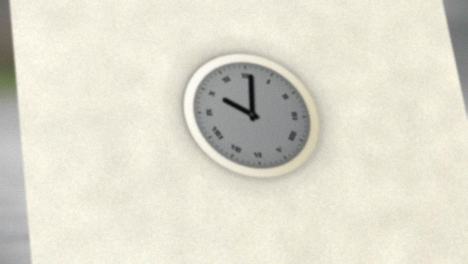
10.01
